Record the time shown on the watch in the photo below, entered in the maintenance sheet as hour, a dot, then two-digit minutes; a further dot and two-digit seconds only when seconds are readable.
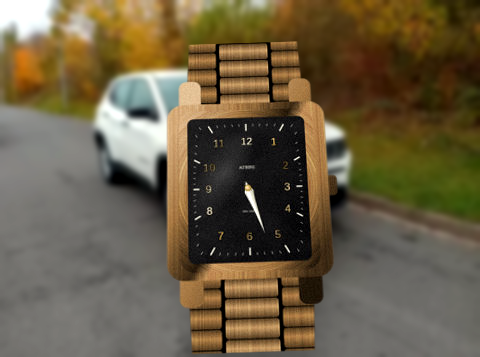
5.27
